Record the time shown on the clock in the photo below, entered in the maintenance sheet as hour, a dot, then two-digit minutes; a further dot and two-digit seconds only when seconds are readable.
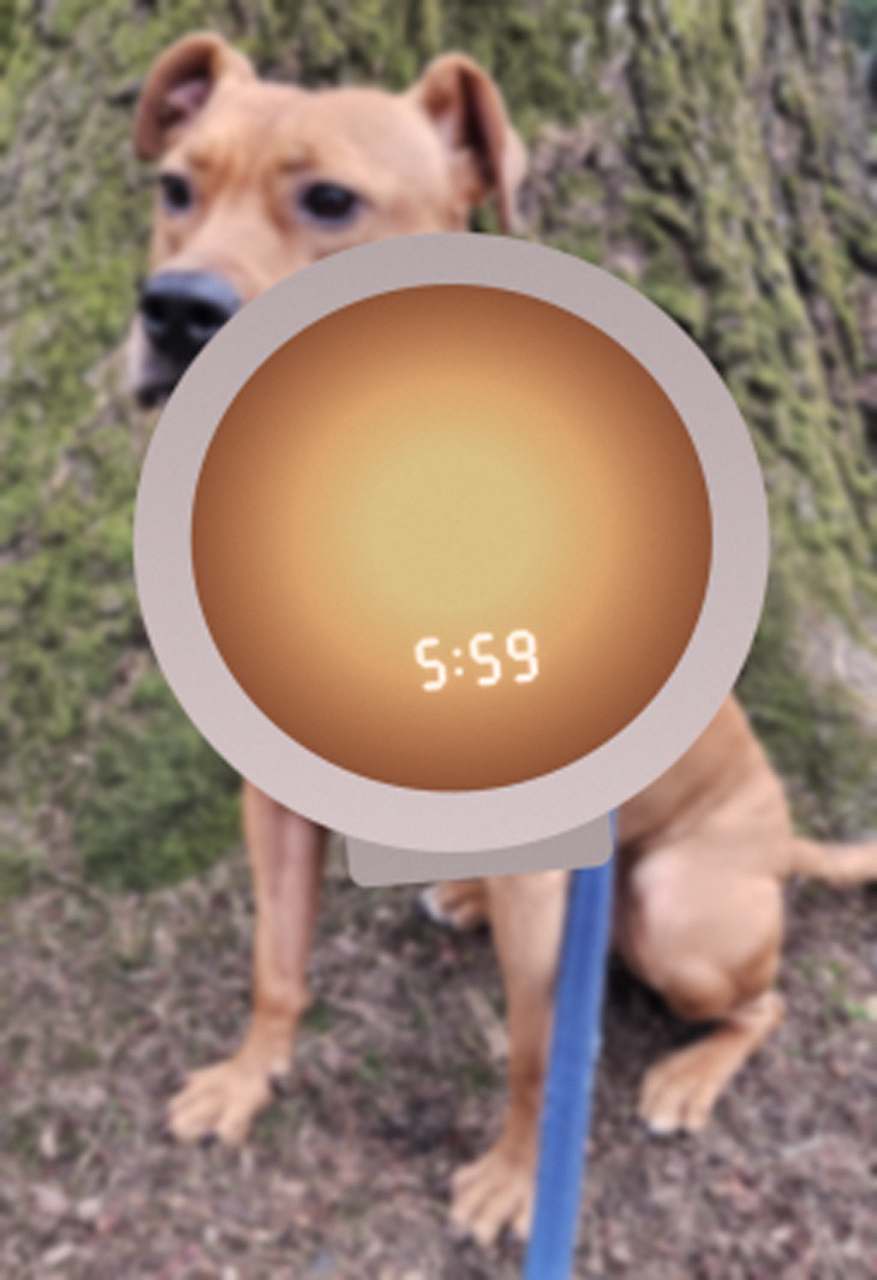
5.59
